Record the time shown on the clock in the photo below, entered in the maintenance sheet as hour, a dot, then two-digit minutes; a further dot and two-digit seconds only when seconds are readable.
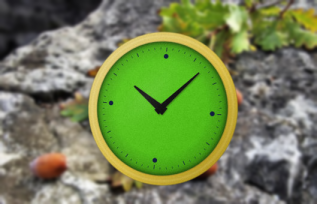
10.07
